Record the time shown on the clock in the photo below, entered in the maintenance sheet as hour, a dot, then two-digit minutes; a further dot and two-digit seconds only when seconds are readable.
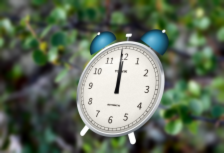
11.59
